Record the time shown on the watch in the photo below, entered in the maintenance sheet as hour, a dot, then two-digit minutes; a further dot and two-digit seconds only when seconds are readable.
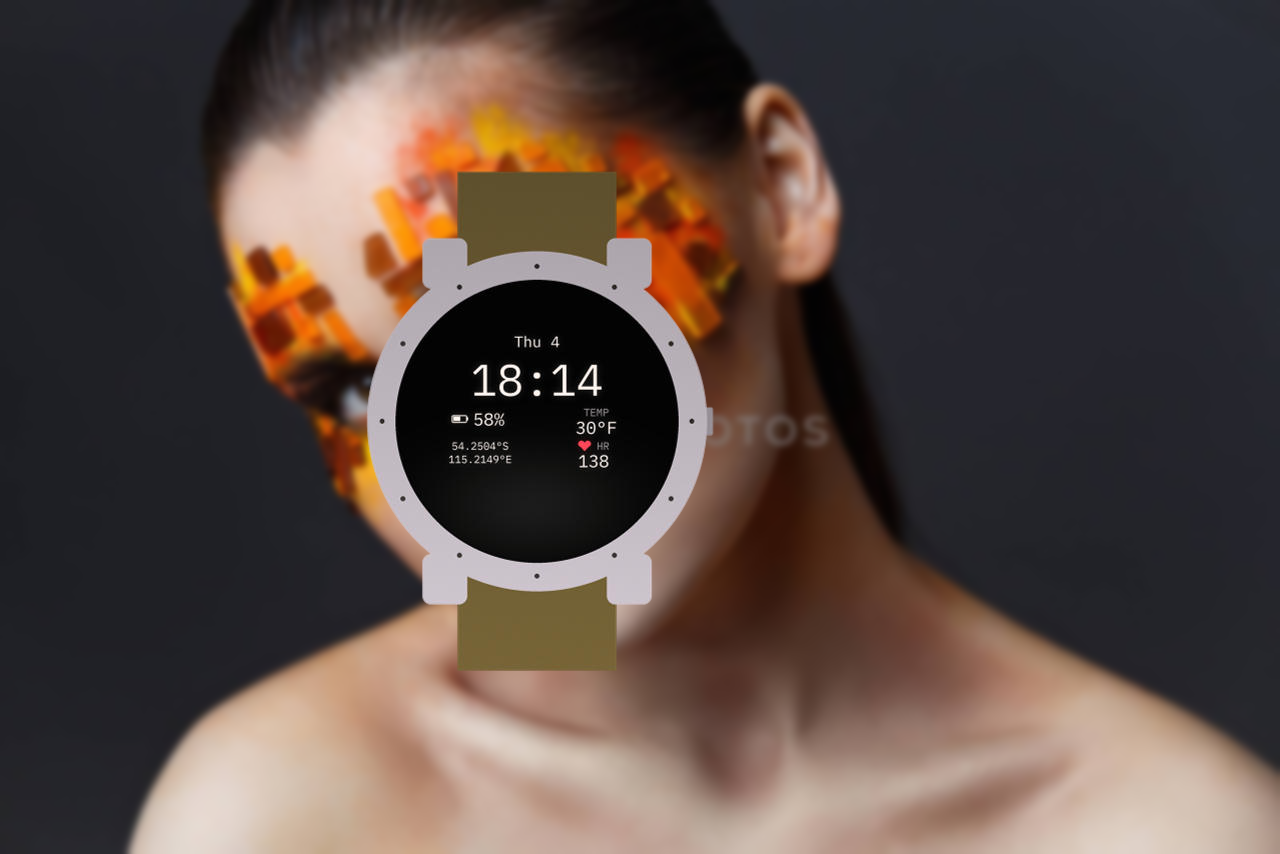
18.14
